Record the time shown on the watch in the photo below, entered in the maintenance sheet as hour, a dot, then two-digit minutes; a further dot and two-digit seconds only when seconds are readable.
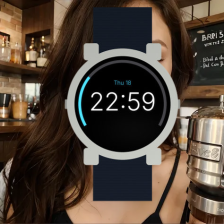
22.59
